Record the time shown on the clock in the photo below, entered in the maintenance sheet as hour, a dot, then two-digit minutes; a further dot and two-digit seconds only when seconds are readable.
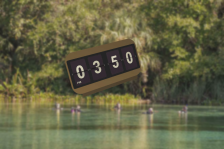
3.50
